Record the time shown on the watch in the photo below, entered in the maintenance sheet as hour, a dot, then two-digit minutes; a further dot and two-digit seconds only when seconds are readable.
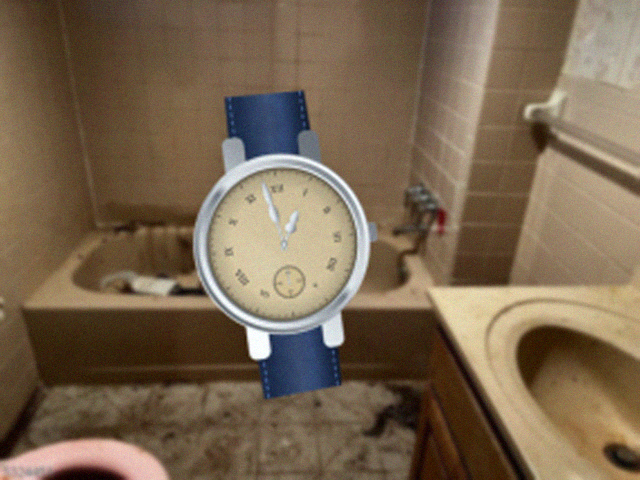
12.58
